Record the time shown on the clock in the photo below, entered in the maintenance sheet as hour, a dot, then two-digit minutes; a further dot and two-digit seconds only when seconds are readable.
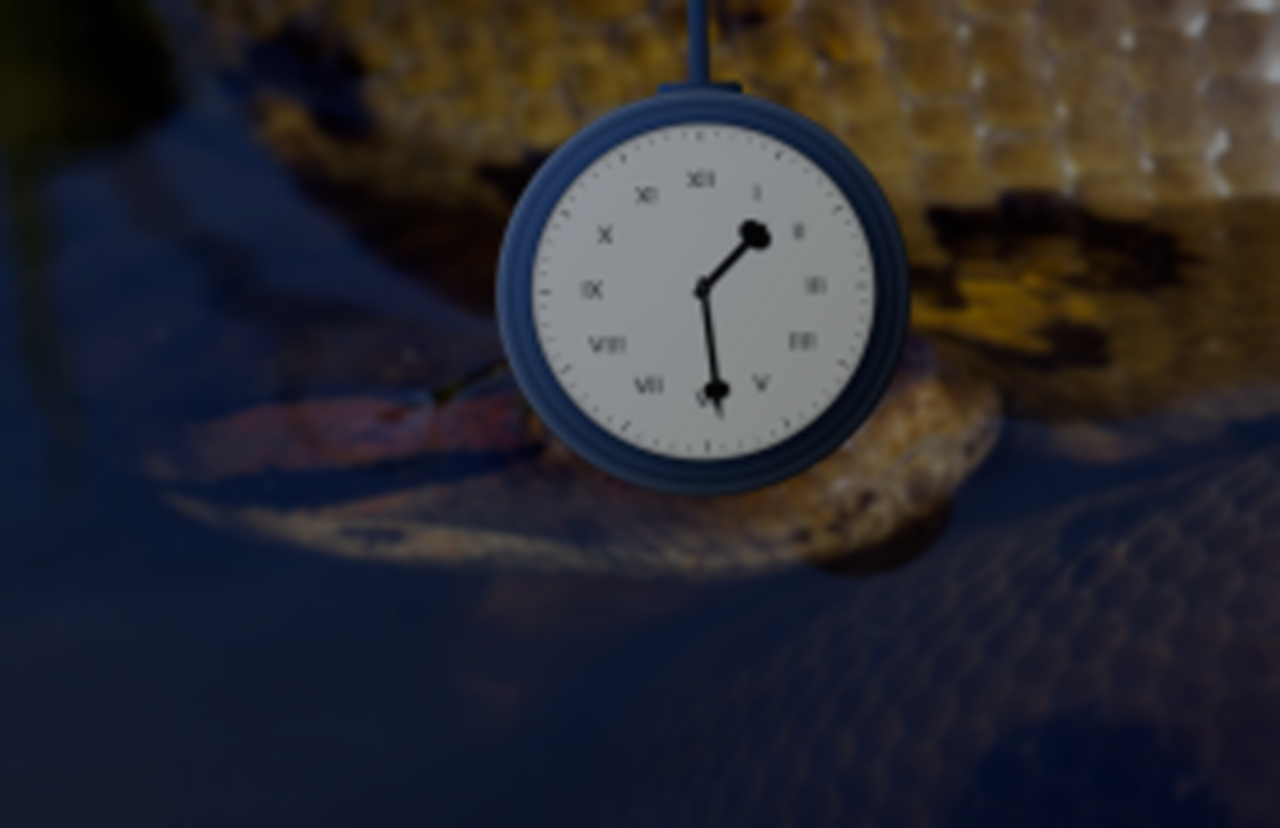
1.29
